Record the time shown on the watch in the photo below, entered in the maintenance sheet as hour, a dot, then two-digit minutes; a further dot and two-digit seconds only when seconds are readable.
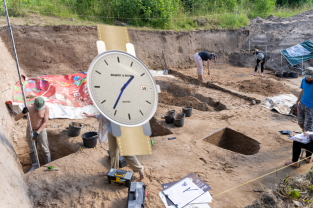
1.36
